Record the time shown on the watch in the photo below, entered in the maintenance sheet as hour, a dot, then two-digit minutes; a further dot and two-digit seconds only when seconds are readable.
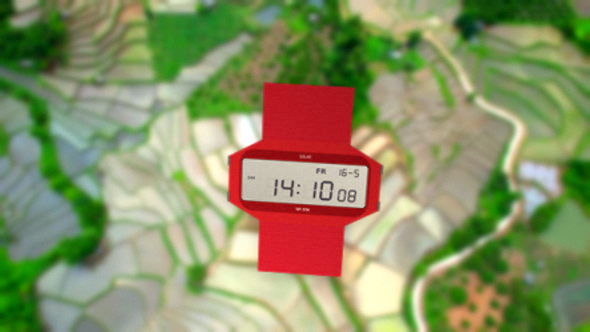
14.10.08
